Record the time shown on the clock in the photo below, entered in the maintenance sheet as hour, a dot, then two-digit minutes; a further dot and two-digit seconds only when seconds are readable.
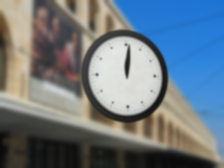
12.01
